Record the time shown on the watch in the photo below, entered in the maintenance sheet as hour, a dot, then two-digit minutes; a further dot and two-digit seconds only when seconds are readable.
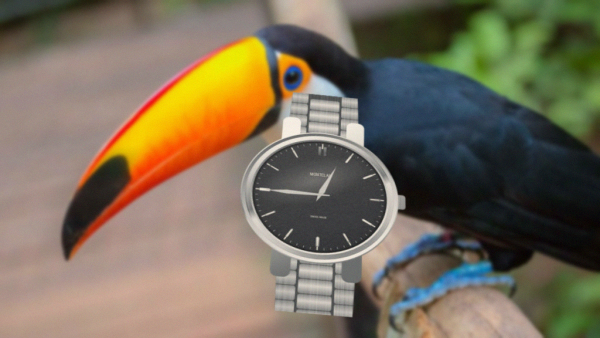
12.45
